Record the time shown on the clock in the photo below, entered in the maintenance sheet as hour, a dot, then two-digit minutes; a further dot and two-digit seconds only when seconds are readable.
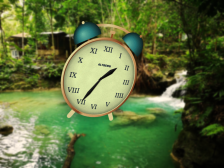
1.35
